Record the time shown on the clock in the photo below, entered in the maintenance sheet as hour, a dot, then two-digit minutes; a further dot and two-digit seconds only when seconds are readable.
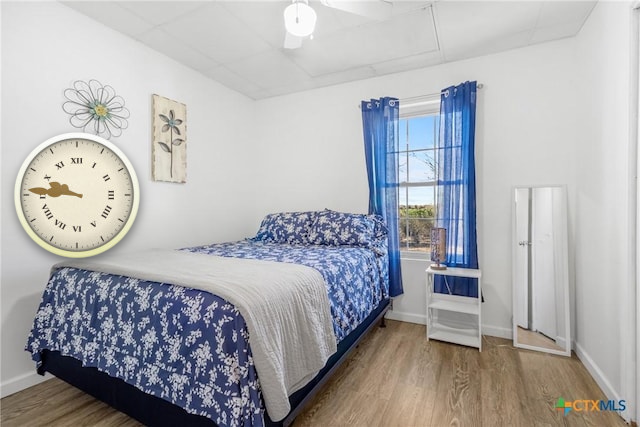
9.46
